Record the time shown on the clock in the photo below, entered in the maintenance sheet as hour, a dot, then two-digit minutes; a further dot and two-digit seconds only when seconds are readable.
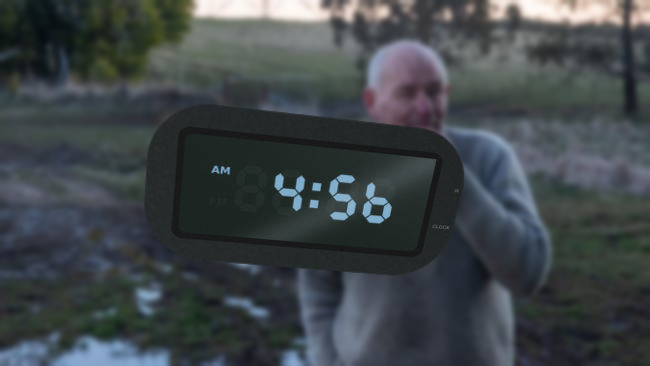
4.56
